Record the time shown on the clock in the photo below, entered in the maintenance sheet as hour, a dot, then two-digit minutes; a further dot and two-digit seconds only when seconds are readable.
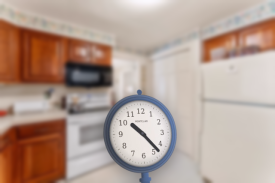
10.23
